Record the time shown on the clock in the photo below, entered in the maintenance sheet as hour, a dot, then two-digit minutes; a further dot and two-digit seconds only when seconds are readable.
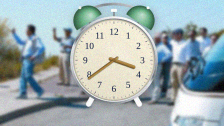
3.39
